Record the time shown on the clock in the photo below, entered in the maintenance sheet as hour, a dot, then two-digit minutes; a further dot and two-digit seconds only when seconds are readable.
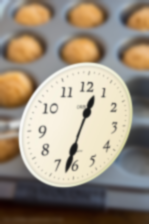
12.32
